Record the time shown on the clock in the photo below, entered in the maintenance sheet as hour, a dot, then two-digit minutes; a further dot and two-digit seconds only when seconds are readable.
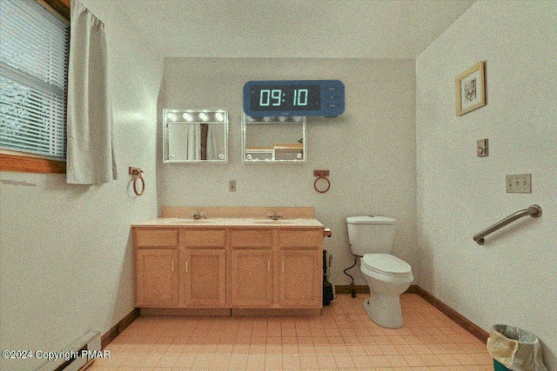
9.10
